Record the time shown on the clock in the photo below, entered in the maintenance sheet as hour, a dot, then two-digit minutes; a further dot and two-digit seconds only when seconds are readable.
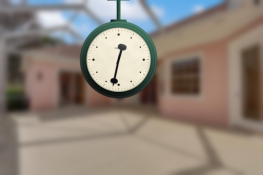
12.32
